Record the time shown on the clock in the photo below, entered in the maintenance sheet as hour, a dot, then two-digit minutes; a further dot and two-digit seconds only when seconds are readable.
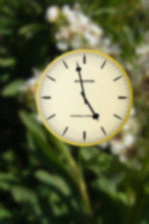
4.58
